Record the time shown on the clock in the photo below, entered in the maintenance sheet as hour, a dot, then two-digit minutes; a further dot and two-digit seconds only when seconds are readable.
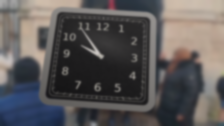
9.54
